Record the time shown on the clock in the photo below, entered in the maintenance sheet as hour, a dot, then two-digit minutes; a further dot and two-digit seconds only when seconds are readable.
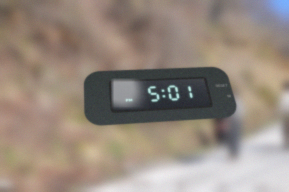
5.01
